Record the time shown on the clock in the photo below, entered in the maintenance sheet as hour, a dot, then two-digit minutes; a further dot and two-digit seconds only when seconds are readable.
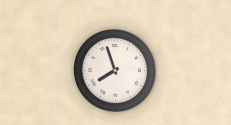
7.57
